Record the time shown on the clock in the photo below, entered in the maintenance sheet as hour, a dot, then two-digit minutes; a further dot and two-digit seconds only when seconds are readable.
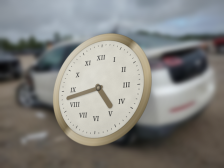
4.43
